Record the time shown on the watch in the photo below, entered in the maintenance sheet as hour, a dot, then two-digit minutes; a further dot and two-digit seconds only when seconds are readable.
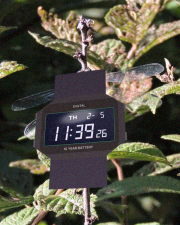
11.39.26
